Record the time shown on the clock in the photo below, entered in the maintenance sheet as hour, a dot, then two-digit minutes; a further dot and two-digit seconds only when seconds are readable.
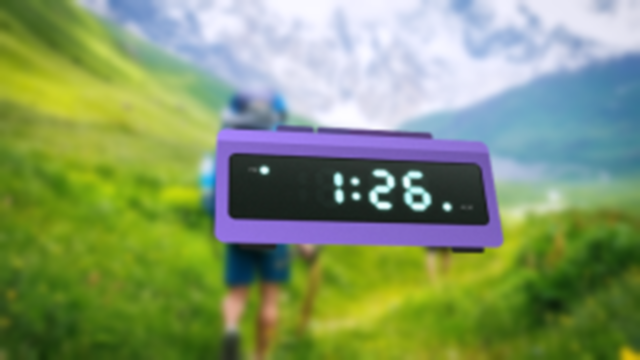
1.26
